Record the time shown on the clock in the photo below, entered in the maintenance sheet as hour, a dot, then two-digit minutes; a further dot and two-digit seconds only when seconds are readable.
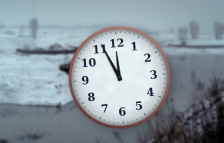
11.56
